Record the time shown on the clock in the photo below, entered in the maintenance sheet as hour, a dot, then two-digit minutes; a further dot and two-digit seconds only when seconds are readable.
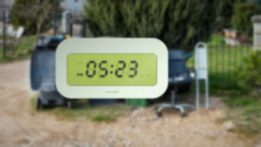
5.23
